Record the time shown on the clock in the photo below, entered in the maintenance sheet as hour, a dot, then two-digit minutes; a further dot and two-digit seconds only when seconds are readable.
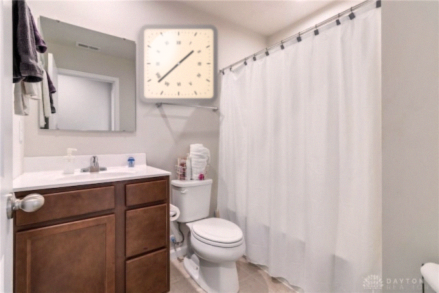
1.38
